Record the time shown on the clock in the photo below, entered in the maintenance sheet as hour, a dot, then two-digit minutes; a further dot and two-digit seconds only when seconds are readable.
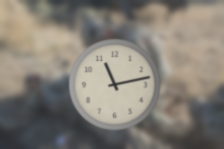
11.13
